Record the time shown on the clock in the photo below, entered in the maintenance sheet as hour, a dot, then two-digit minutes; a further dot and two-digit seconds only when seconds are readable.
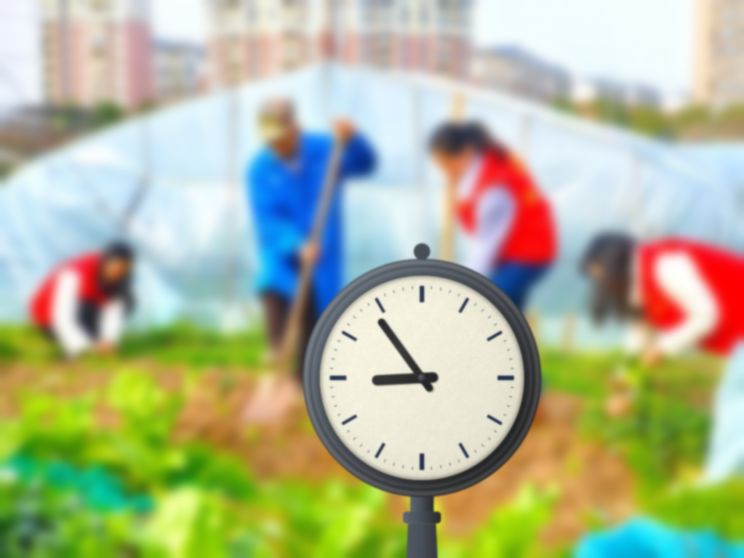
8.54
